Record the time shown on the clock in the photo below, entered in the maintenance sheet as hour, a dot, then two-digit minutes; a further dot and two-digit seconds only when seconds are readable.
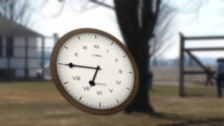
6.45
